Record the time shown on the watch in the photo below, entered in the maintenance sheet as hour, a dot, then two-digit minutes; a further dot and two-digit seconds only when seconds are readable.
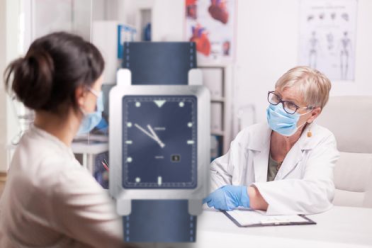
10.51
